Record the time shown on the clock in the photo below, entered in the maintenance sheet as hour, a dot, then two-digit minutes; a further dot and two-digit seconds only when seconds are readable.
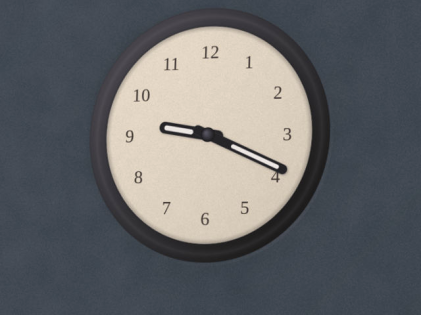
9.19
